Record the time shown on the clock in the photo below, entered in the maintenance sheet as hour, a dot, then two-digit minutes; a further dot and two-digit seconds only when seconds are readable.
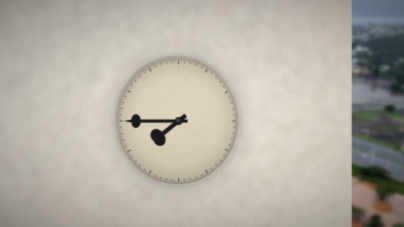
7.45
